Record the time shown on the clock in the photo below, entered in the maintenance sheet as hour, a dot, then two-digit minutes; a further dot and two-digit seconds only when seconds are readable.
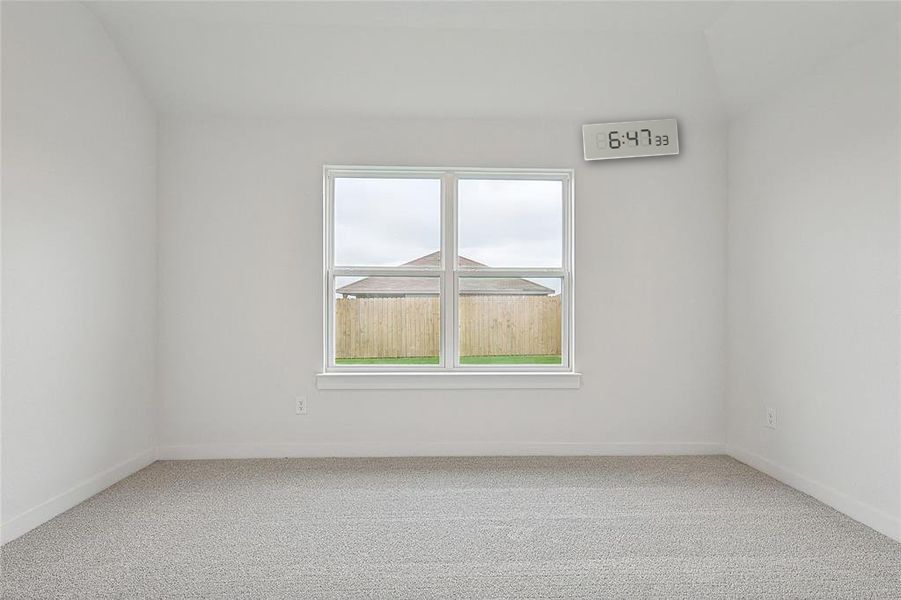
6.47.33
